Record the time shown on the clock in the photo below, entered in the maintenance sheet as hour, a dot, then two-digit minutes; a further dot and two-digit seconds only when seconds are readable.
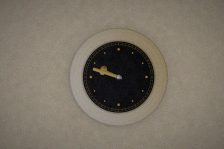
9.48
